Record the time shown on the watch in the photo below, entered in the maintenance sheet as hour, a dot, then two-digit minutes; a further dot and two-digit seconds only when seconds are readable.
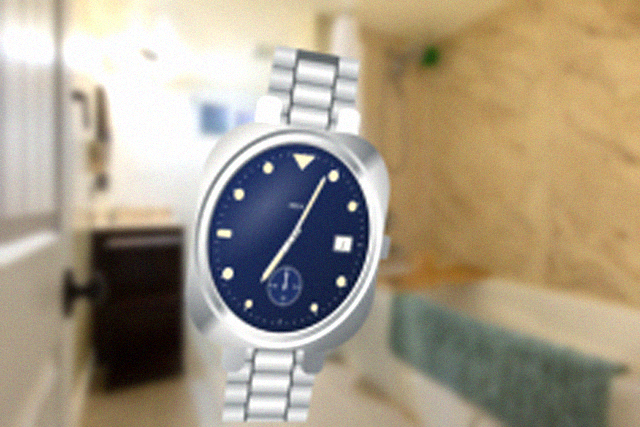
7.04
